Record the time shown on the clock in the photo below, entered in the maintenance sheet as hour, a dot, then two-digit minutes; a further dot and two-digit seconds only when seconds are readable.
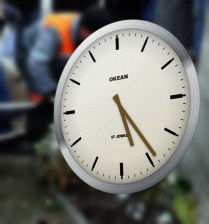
5.24
